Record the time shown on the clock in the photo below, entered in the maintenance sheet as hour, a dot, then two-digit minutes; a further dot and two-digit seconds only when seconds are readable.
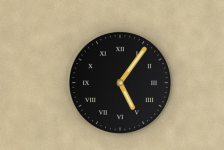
5.06
